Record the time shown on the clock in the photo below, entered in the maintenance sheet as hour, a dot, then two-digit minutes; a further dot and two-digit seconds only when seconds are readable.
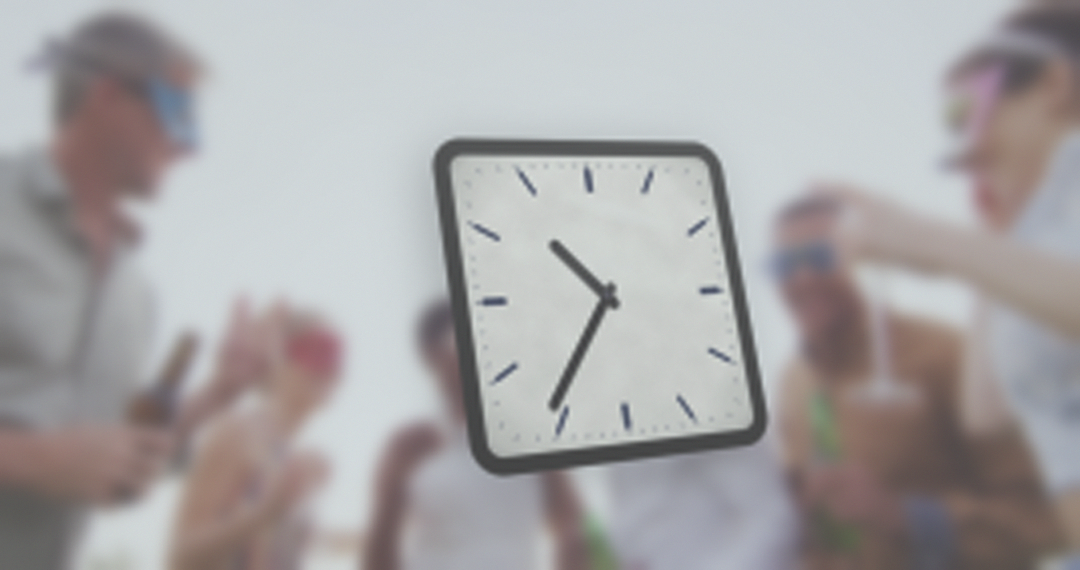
10.36
